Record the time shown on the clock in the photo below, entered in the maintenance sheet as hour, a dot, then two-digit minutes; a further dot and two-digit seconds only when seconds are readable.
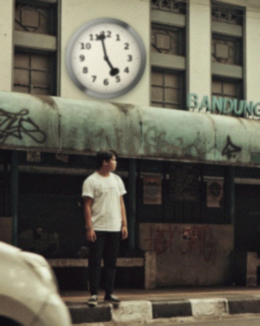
4.58
